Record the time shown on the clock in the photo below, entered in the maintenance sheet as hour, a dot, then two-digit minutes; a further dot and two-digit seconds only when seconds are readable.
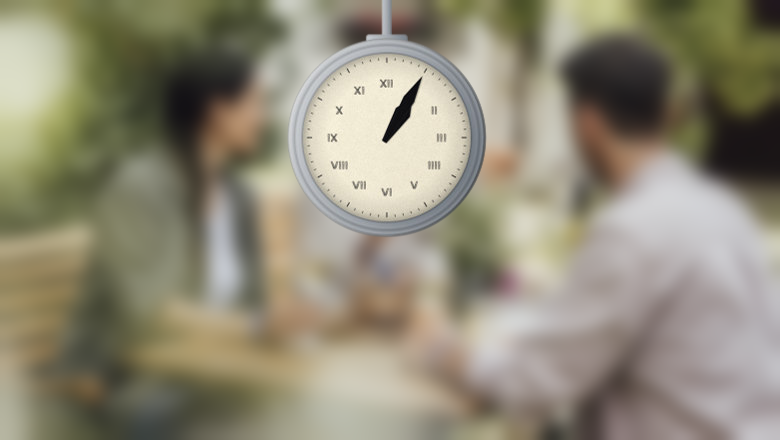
1.05
